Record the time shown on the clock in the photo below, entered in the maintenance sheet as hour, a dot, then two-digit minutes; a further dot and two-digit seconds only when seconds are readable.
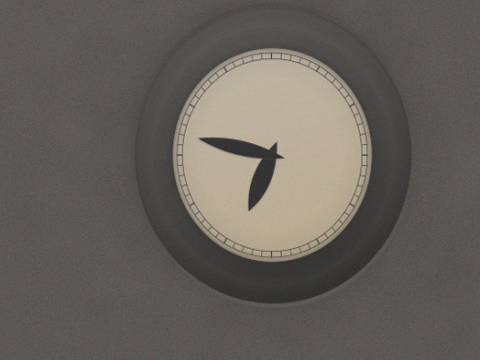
6.47
